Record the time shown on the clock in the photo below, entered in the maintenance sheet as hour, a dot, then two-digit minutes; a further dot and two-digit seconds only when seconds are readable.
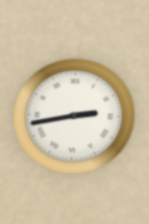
2.43
